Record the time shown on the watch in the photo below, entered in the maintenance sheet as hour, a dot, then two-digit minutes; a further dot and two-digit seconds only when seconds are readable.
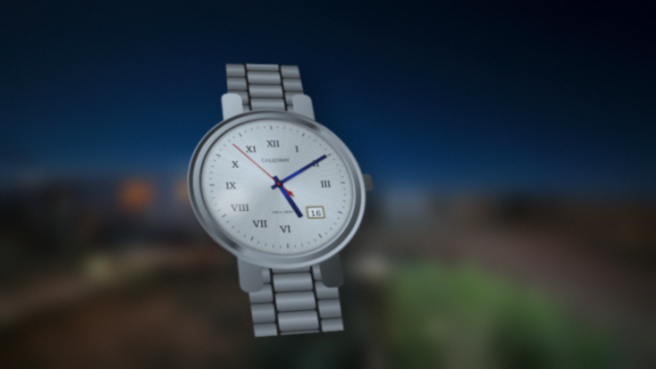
5.09.53
